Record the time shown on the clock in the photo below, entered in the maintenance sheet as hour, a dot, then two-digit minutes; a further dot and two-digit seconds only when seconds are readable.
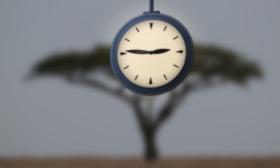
2.46
